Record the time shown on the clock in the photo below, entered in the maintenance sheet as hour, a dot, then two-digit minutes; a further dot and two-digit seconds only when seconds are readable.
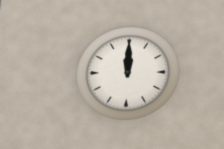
12.00
